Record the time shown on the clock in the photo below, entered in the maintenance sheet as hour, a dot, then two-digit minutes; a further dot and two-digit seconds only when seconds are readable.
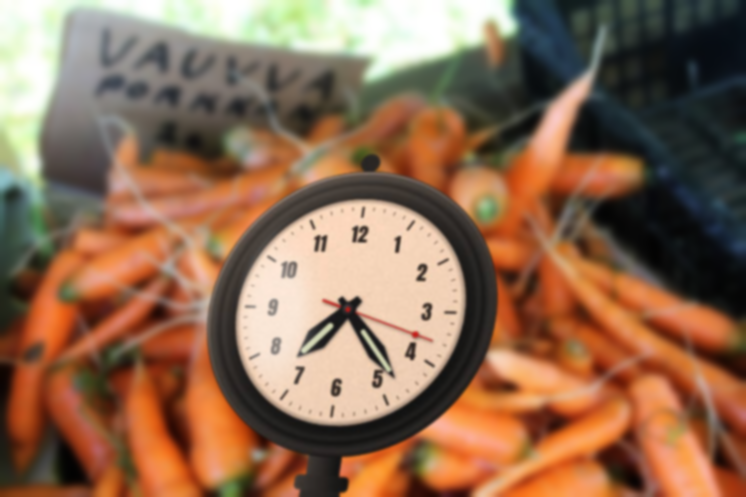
7.23.18
